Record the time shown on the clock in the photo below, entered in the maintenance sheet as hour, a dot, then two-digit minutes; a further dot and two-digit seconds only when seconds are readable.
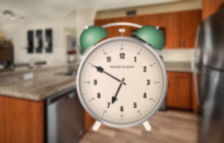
6.50
